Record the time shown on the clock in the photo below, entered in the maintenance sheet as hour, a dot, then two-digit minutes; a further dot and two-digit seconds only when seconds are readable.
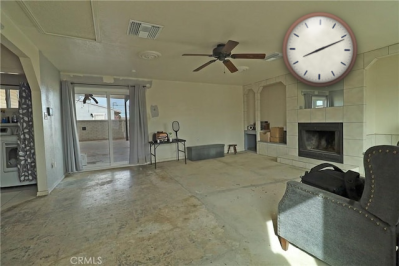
8.11
